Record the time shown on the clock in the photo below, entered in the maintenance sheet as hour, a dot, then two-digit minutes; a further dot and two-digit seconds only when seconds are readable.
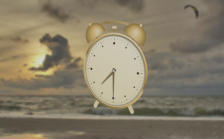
7.30
